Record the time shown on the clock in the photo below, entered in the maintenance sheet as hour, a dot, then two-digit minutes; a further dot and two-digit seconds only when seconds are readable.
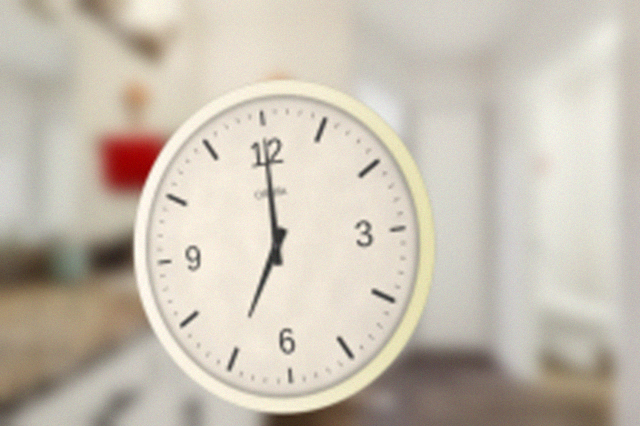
7.00
